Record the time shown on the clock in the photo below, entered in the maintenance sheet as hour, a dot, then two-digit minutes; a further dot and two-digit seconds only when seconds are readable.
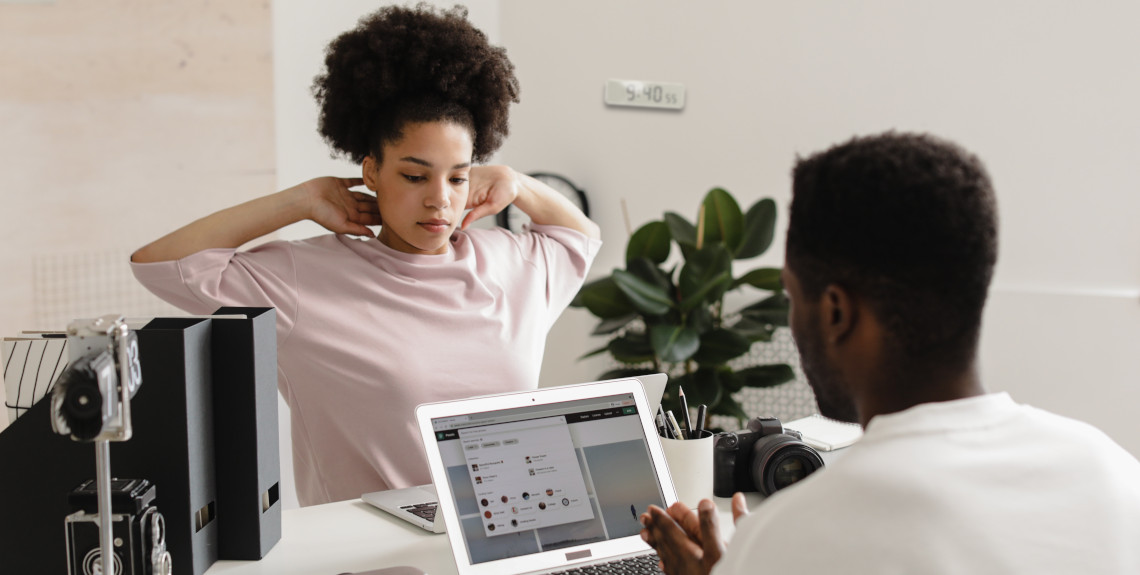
9.40
